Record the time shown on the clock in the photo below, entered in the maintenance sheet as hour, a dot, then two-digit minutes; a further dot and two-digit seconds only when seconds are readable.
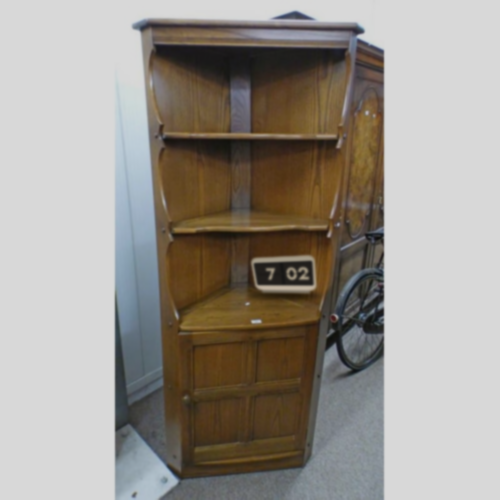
7.02
